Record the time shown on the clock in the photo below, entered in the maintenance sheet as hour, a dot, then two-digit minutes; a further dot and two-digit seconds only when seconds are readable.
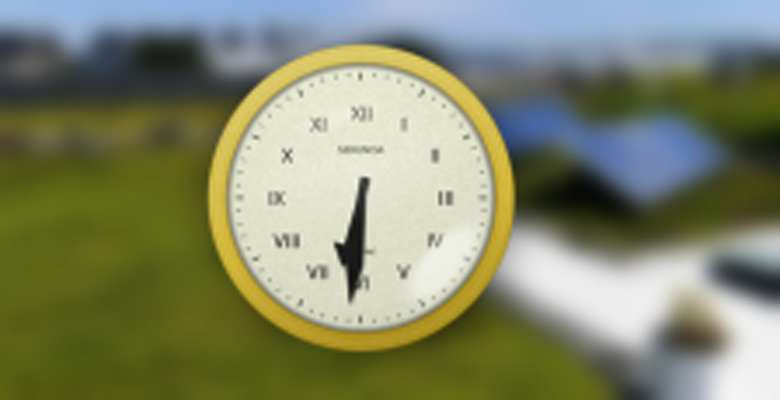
6.31
